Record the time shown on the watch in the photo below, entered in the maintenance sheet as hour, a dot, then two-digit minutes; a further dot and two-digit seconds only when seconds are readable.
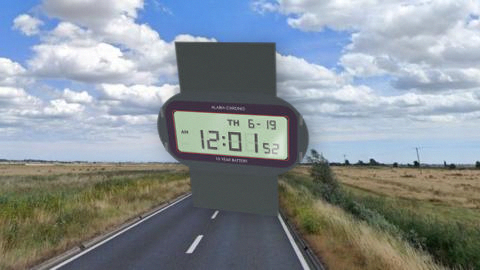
12.01.52
